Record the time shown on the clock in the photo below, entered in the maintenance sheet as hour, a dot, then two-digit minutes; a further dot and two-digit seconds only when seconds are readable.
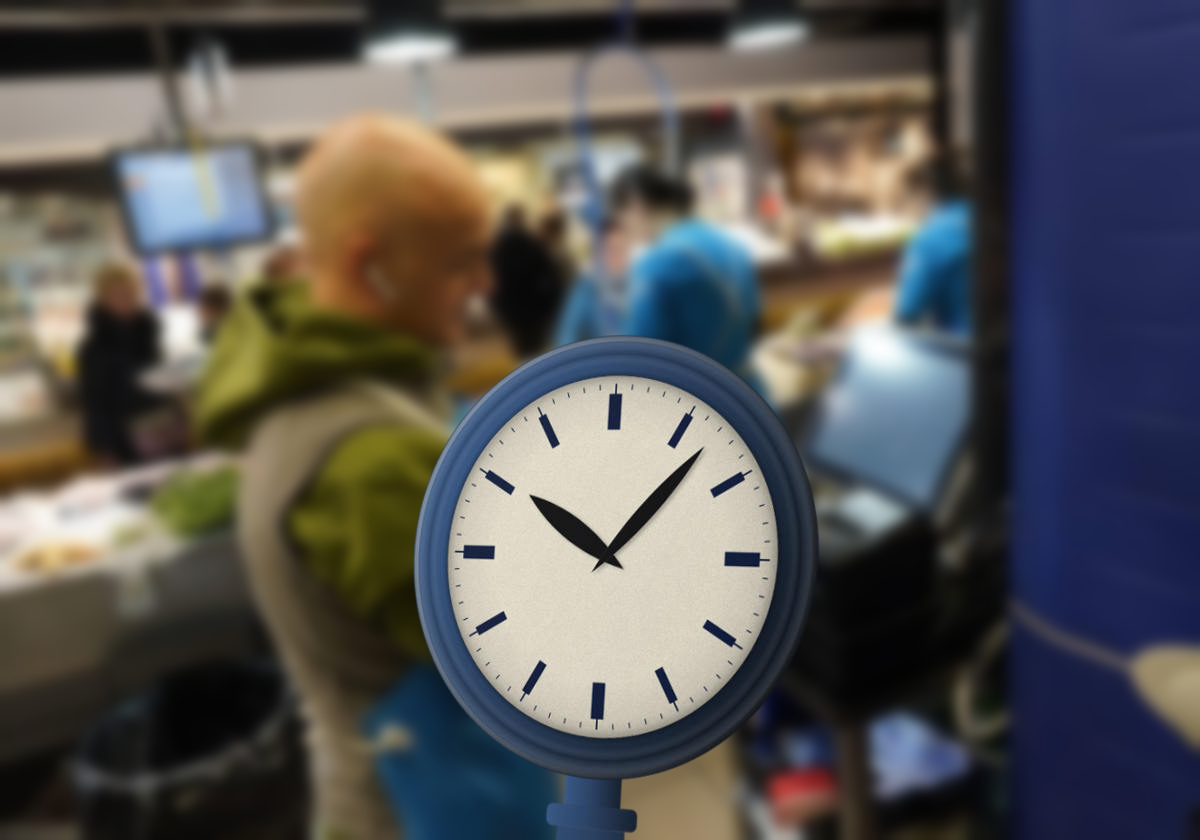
10.07
